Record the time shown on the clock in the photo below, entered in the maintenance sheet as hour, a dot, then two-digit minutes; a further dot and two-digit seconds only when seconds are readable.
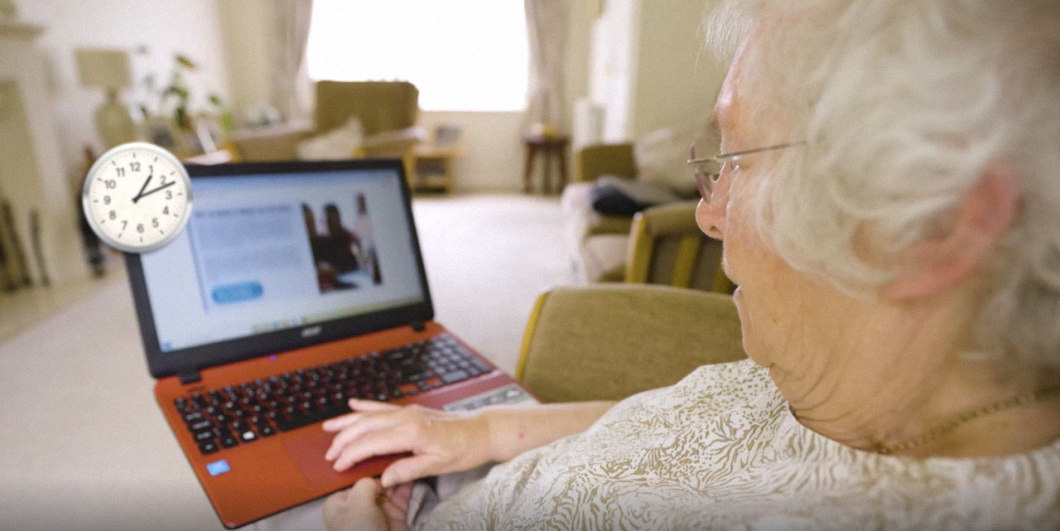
1.12
